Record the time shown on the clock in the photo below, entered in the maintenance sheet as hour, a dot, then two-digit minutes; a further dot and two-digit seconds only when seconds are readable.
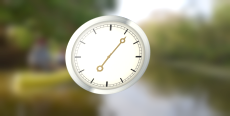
7.06
